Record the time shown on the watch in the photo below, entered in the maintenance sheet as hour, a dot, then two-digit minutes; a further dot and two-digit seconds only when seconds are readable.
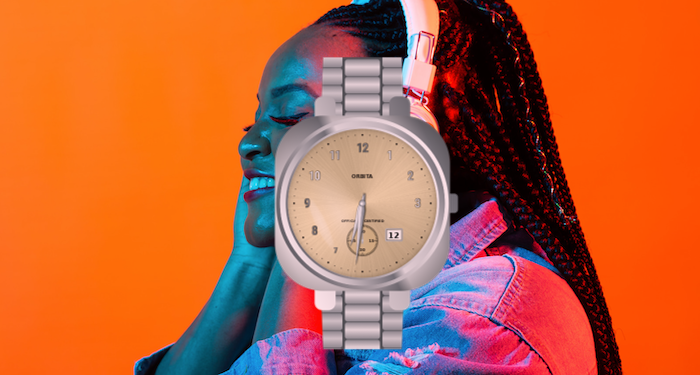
6.31
